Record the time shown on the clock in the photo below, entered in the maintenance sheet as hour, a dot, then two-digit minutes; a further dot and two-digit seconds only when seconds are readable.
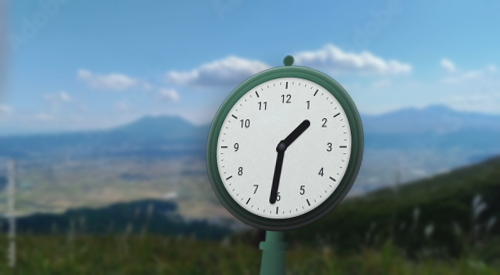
1.31
